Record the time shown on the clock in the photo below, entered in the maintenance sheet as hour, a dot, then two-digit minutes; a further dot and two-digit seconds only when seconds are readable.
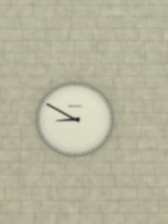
8.50
